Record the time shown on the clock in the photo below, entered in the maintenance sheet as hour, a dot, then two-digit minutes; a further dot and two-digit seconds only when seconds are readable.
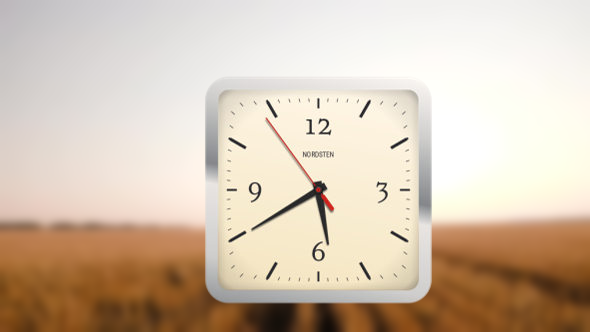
5.39.54
